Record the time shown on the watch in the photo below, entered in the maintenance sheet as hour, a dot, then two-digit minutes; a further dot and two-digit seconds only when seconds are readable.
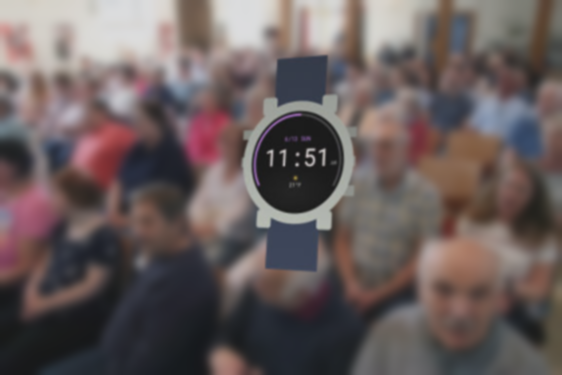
11.51
